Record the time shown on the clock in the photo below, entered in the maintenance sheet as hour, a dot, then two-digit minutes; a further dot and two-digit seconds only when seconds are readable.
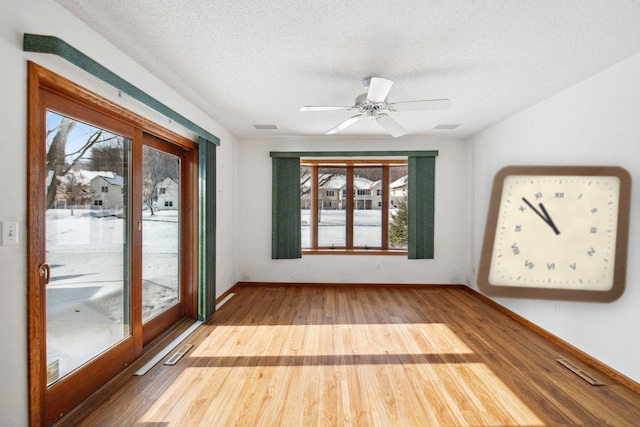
10.52
